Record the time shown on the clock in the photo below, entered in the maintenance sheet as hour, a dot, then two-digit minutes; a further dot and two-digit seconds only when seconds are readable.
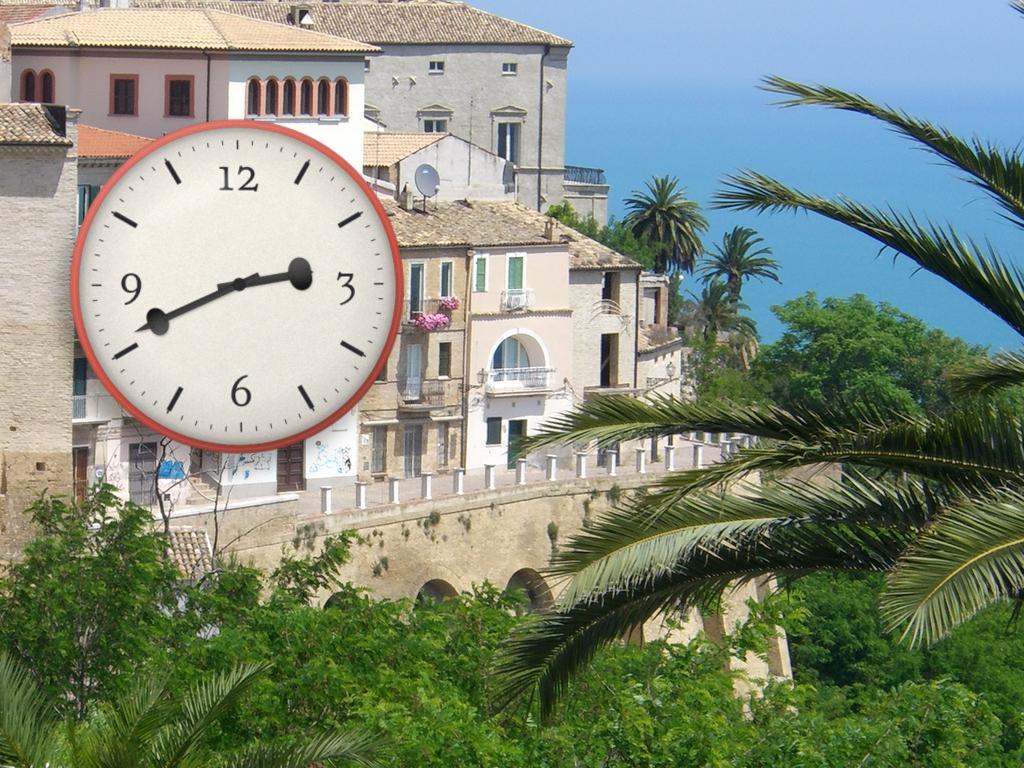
2.41
